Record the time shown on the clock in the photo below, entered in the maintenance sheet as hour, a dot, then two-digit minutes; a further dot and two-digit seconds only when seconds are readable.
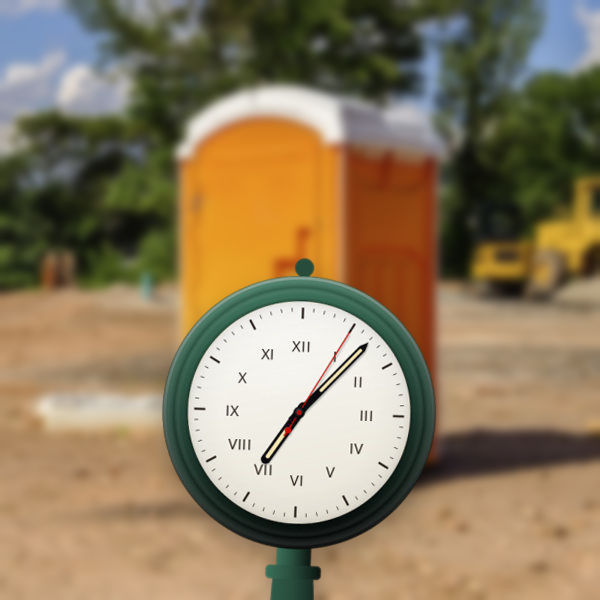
7.07.05
